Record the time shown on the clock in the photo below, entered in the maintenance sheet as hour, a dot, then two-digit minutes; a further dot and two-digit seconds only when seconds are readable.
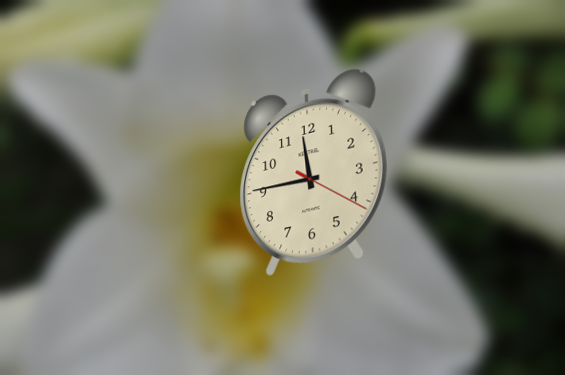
11.45.21
